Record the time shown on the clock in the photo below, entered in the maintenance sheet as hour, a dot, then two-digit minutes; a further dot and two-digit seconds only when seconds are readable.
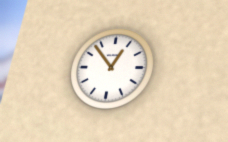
12.53
